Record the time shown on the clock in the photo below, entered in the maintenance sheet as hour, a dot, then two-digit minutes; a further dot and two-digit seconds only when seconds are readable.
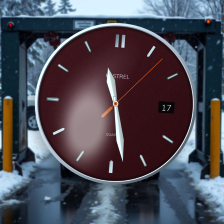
11.28.07
